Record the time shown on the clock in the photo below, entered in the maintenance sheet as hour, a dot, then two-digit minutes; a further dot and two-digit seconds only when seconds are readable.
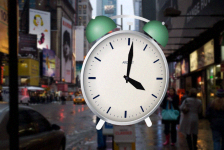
4.01
